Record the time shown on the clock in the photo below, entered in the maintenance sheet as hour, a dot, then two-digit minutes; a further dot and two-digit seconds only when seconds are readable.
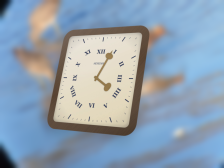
4.04
